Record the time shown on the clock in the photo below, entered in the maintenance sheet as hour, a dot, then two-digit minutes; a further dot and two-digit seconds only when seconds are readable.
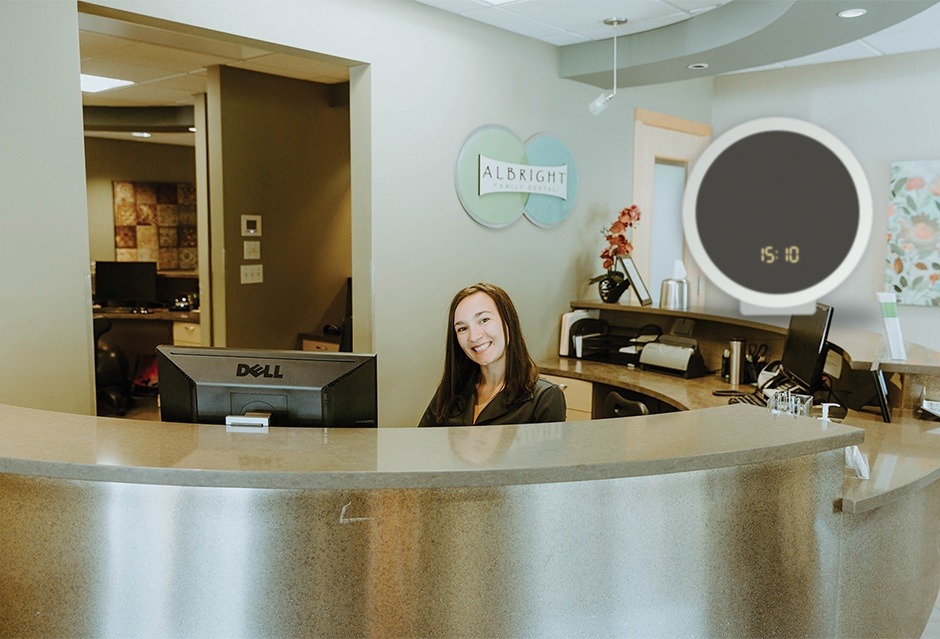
15.10
